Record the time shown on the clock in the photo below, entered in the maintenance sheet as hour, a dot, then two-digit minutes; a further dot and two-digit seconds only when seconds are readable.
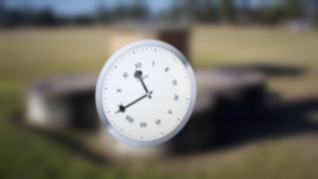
11.44
